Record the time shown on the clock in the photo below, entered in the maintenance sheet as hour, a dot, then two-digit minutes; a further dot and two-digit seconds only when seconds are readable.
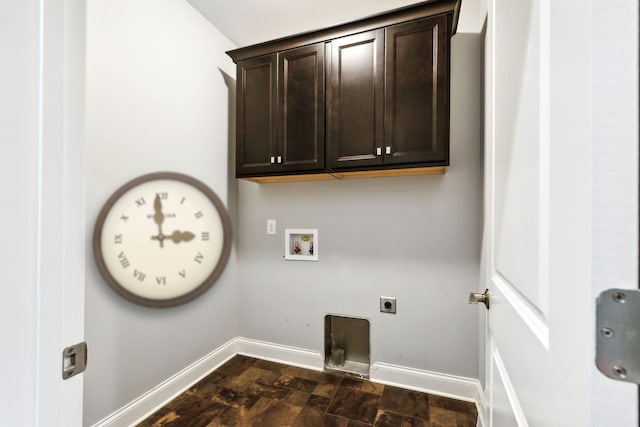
2.59
